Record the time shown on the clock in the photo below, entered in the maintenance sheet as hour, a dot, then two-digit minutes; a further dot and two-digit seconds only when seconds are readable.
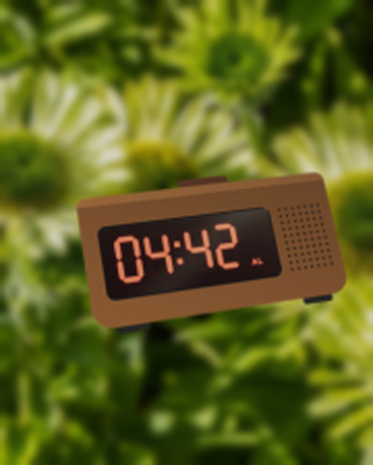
4.42
